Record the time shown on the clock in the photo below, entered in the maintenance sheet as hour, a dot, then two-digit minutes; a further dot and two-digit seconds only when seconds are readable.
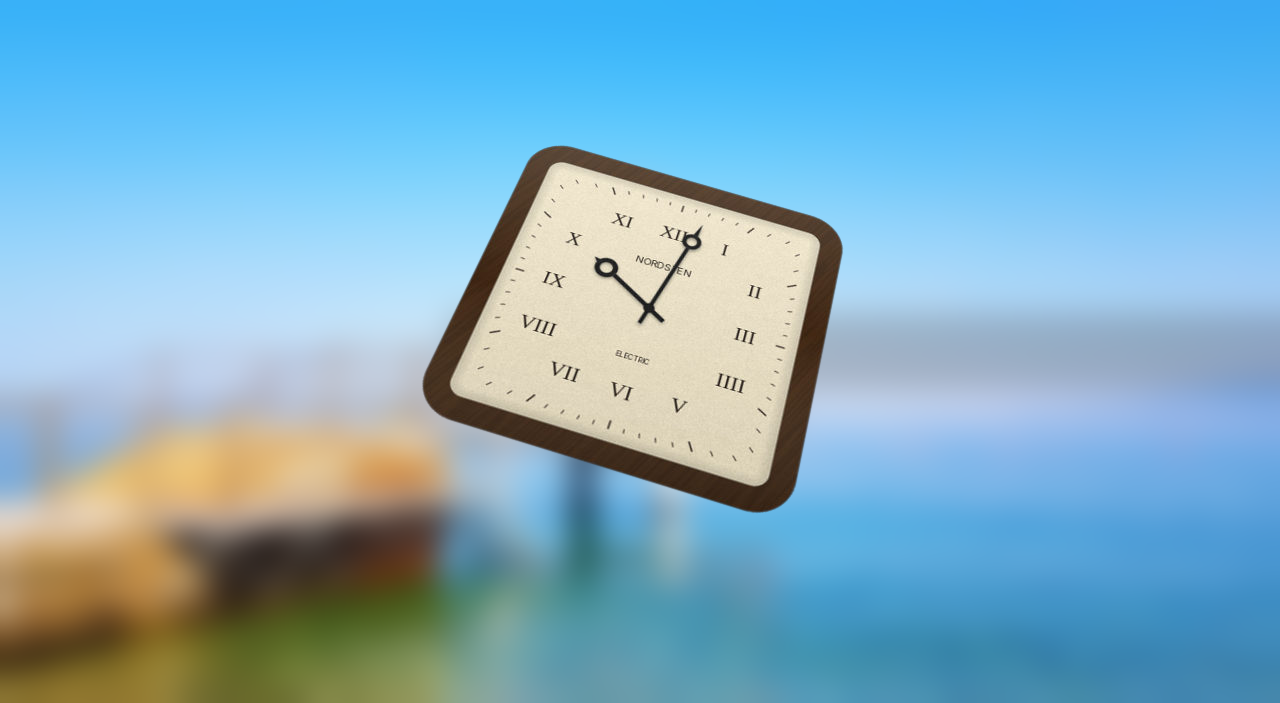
10.02
